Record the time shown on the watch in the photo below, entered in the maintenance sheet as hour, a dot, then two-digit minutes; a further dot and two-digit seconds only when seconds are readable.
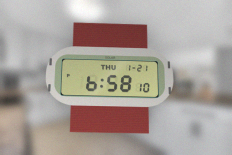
6.58.10
